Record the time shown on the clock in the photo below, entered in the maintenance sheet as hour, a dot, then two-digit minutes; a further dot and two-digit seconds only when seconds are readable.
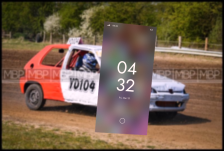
4.32
